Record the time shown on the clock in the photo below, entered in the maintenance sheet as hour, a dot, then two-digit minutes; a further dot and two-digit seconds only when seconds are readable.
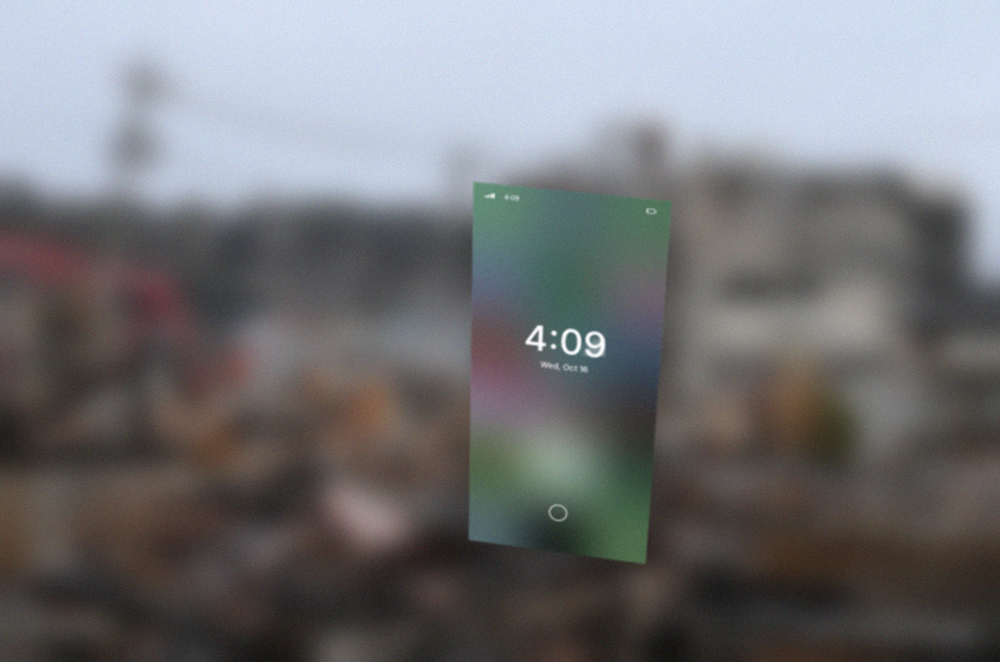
4.09
